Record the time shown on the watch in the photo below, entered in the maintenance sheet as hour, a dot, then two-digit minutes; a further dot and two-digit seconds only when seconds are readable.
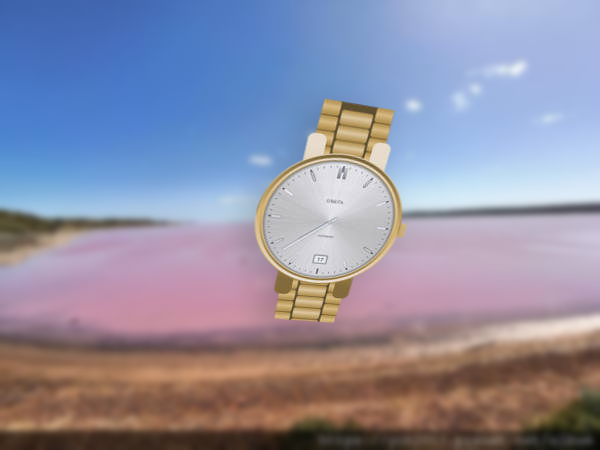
7.38
